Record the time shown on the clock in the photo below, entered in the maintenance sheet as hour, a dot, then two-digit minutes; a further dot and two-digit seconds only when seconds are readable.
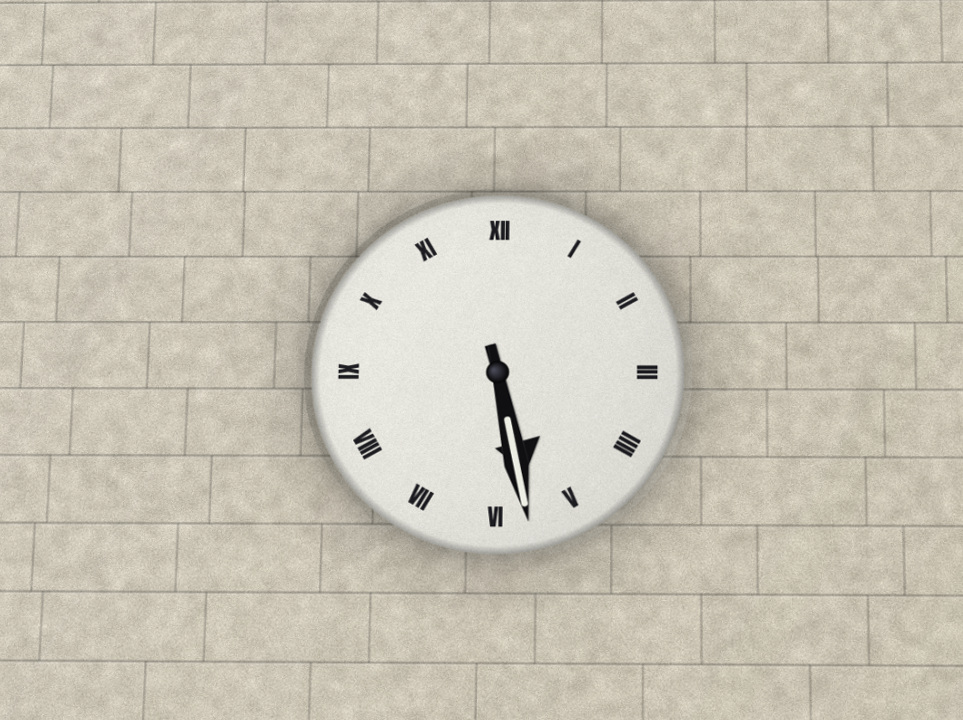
5.28
